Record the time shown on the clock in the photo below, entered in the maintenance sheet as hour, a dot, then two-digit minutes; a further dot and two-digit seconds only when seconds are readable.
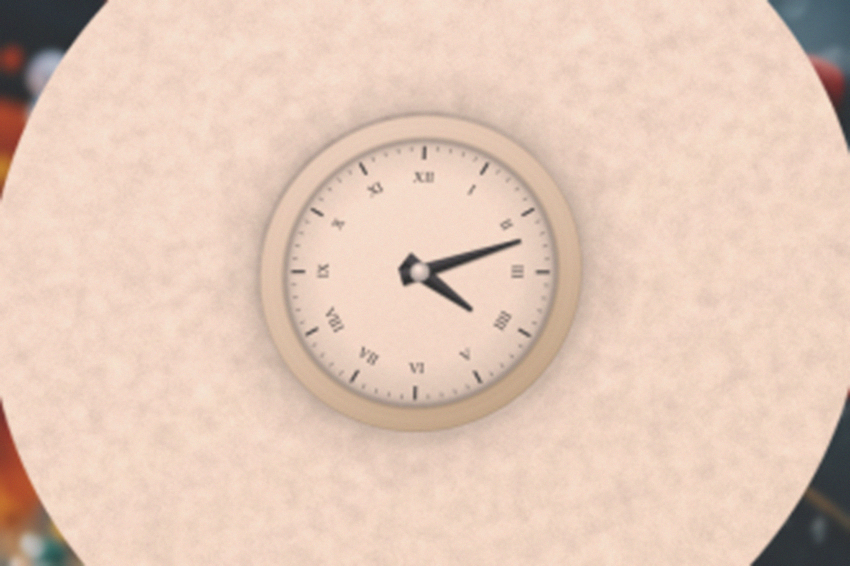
4.12
